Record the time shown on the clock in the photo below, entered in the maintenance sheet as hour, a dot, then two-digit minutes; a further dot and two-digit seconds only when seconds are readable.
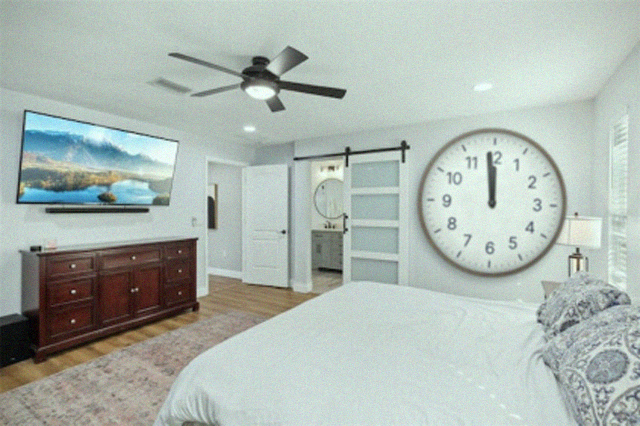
11.59
